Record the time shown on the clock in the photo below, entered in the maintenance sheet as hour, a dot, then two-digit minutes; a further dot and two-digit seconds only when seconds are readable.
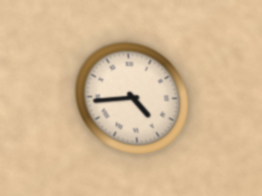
4.44
